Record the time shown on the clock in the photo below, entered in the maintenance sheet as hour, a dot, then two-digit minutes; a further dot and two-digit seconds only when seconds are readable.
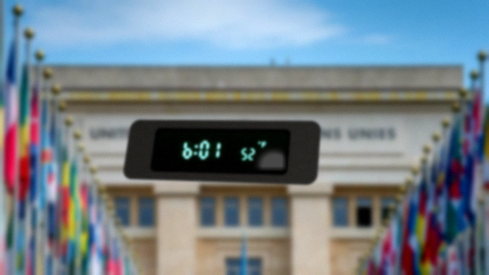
6.01
